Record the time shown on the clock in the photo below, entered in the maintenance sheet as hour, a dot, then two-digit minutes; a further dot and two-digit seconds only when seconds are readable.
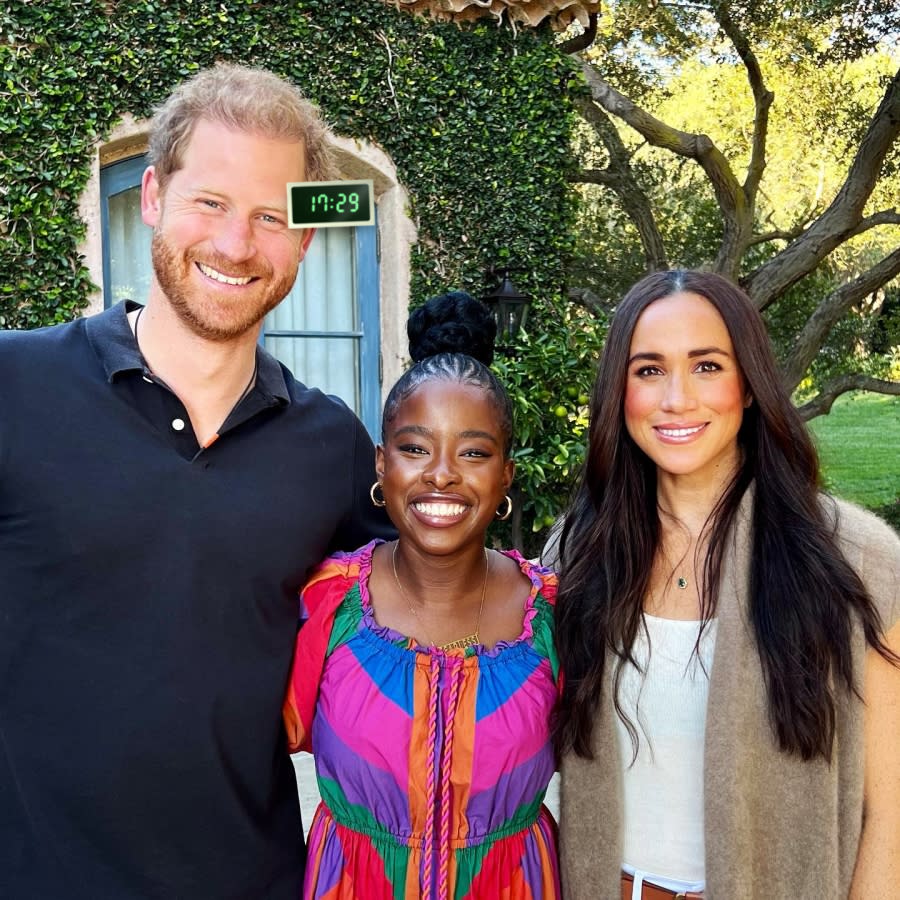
17.29
